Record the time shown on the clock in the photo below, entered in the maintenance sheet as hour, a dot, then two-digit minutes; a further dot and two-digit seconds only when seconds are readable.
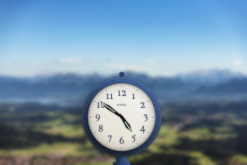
4.51
